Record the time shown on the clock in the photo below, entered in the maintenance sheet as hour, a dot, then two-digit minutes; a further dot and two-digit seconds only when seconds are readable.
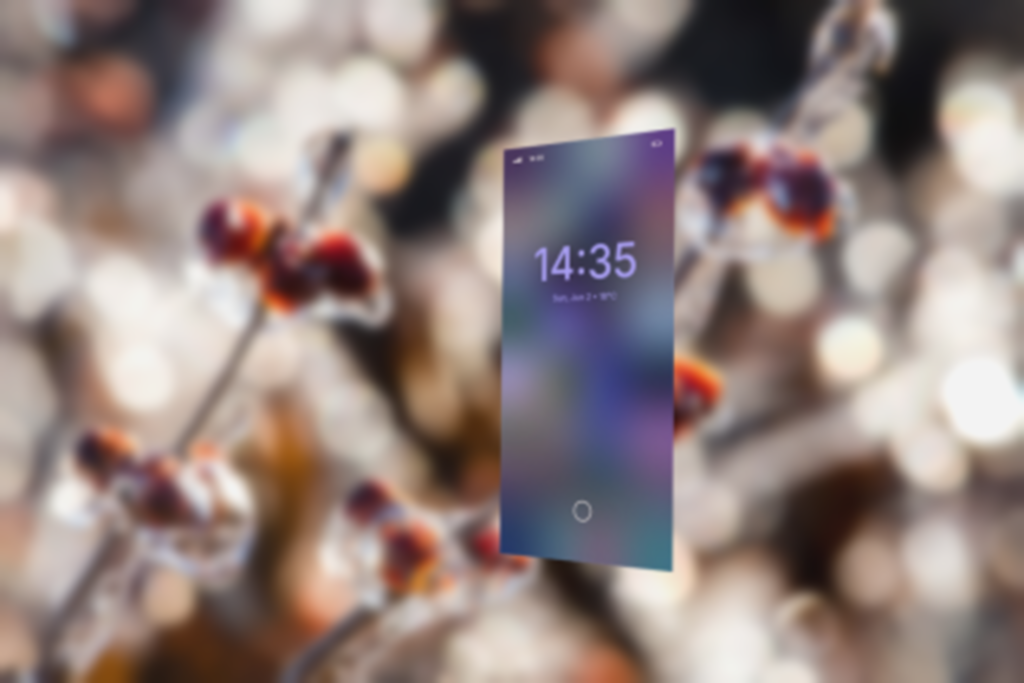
14.35
